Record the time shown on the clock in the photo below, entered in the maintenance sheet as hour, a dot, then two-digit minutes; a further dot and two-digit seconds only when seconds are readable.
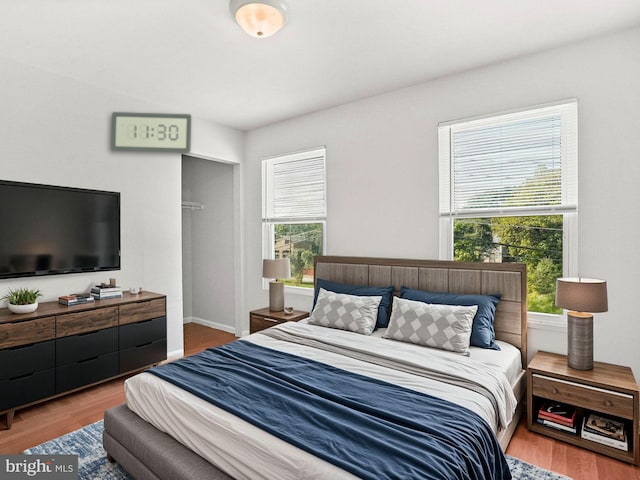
11.30
